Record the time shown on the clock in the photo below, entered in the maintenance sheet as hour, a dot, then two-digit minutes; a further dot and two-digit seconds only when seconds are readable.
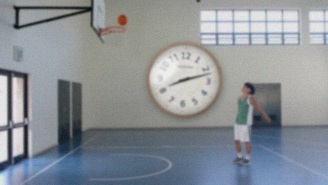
8.12
